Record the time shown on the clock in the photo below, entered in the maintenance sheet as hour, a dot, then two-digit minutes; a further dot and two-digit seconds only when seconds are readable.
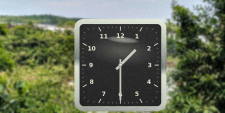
1.30
